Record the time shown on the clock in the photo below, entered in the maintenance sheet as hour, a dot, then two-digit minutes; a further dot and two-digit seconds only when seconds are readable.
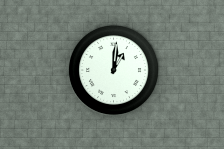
1.01
